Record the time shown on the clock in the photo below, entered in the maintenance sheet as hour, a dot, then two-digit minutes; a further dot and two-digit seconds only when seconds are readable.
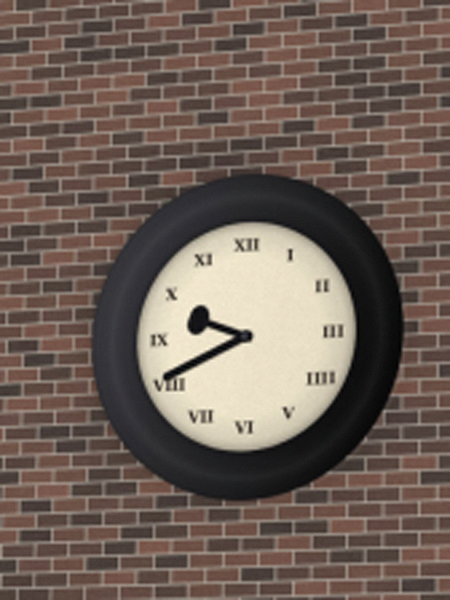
9.41
